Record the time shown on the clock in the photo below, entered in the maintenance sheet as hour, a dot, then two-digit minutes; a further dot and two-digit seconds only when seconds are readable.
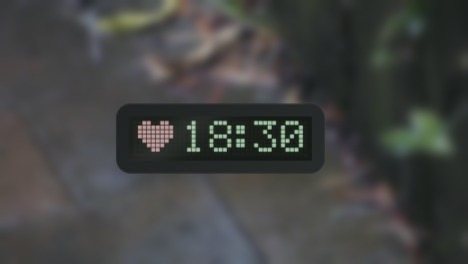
18.30
